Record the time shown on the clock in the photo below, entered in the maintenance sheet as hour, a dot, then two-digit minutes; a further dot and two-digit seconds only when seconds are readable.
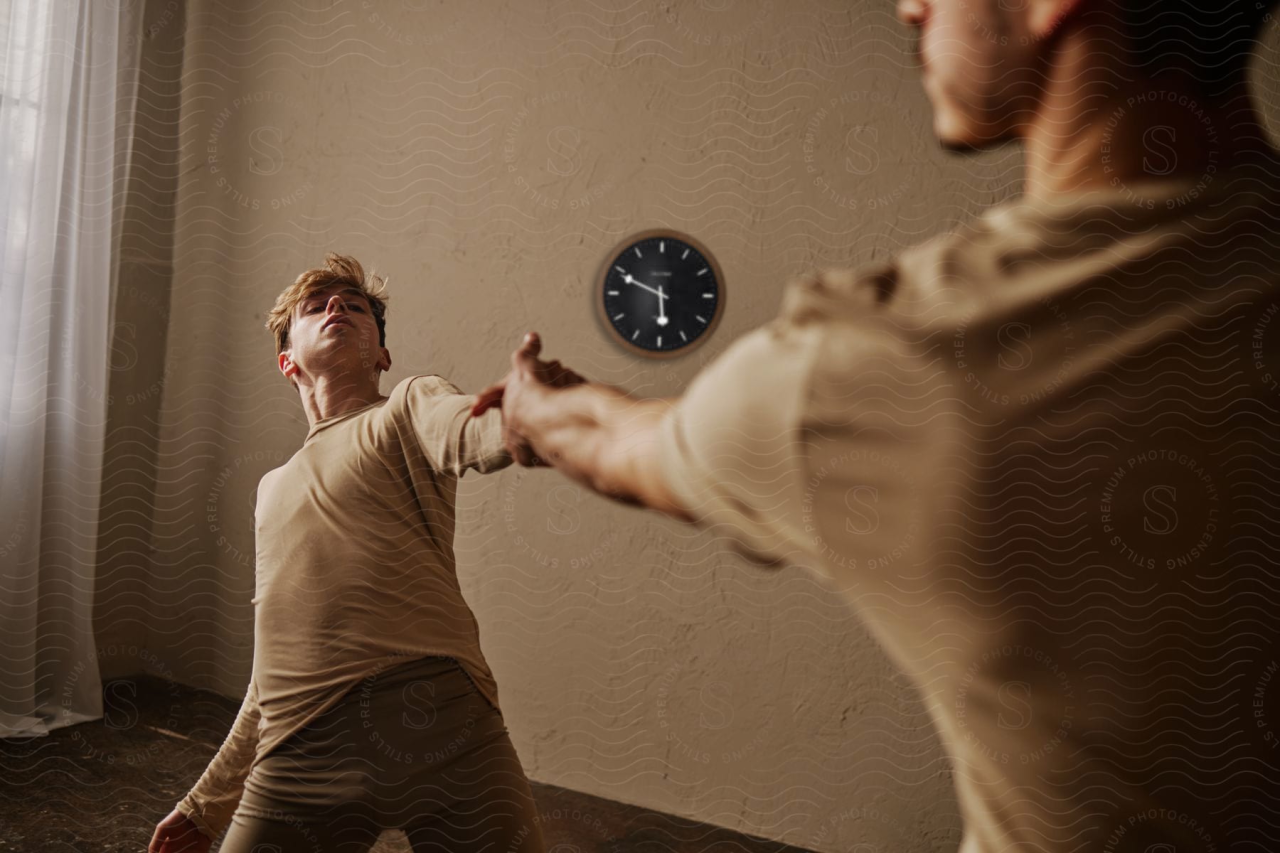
5.49
